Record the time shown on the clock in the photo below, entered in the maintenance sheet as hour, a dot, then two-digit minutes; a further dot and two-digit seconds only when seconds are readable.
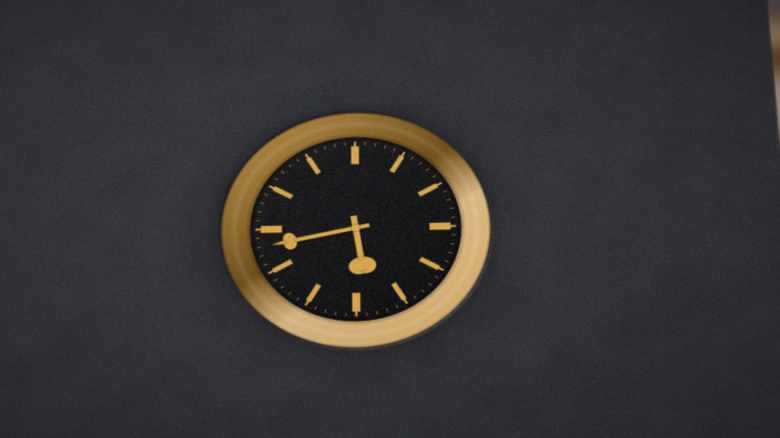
5.43
